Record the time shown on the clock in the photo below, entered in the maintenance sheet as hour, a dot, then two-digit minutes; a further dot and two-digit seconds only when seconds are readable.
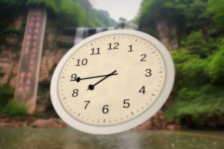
7.44
